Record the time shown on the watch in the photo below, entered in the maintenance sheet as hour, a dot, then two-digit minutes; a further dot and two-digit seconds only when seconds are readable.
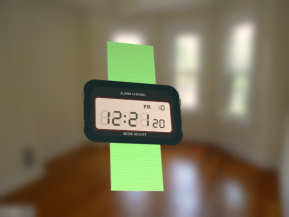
12.21.20
